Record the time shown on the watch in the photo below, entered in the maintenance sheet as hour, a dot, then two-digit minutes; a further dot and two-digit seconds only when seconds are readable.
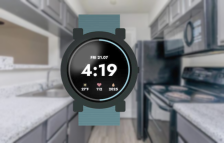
4.19
